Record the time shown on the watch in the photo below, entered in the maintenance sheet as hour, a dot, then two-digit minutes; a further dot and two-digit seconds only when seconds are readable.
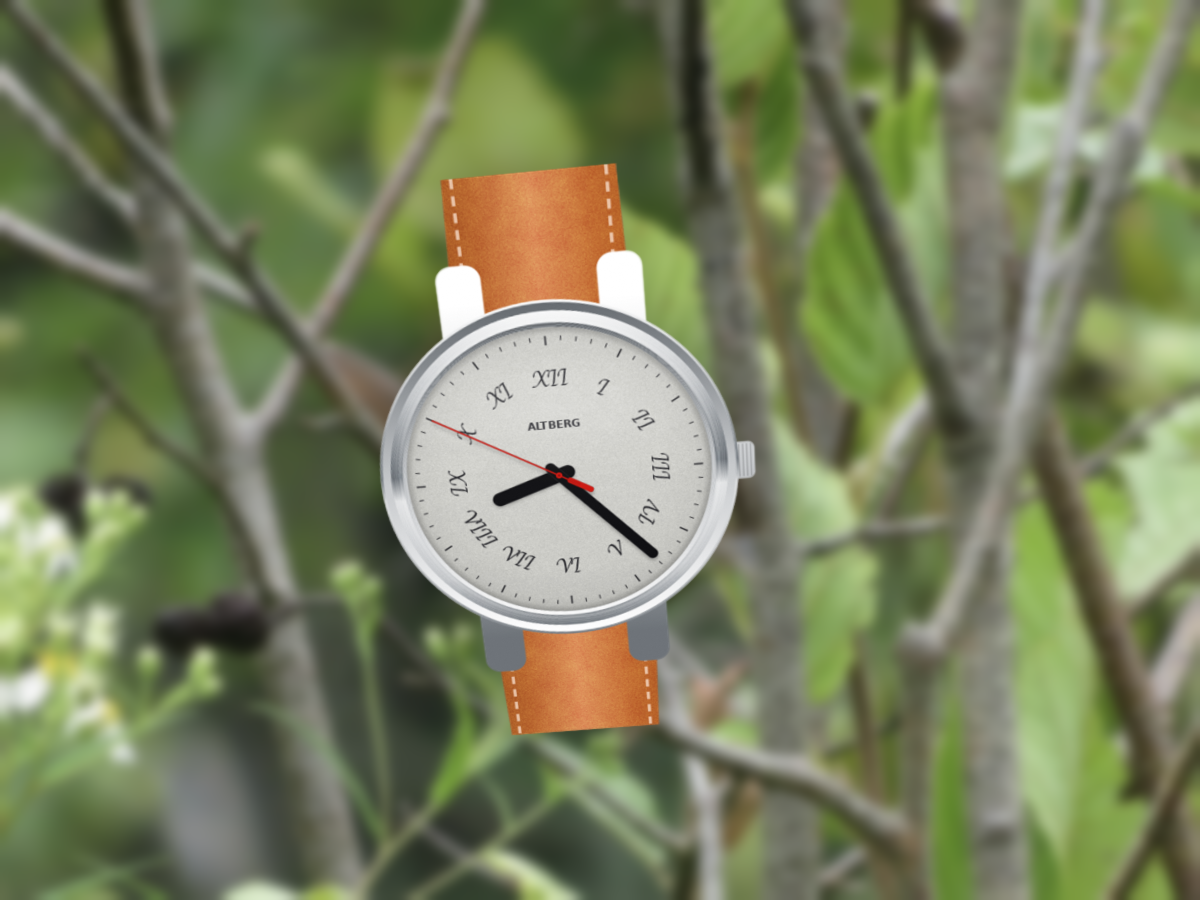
8.22.50
